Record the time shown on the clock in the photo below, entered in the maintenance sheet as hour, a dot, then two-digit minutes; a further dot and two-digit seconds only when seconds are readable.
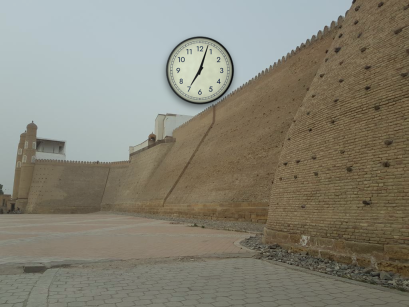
7.03
